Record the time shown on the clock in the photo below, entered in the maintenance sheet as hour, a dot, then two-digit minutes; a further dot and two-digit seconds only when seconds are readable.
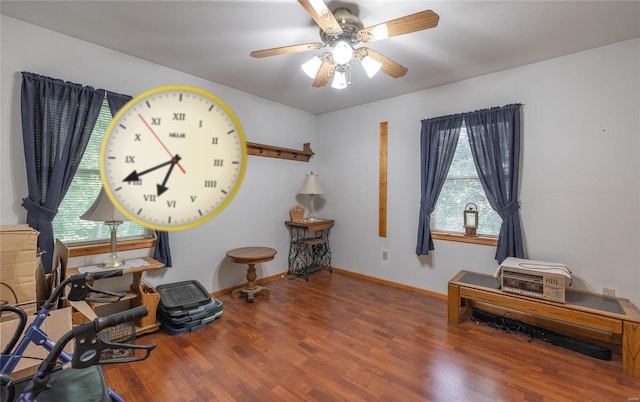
6.40.53
